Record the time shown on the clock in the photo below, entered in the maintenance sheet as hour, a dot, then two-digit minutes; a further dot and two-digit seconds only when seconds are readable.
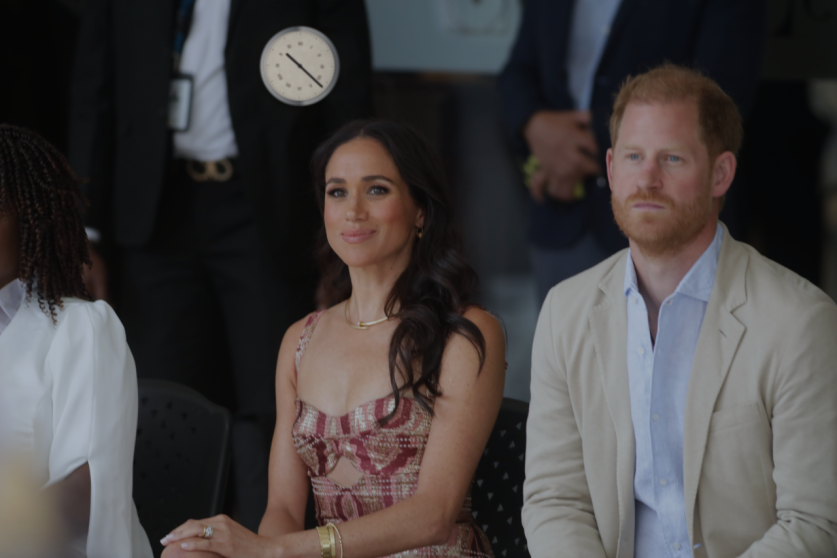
10.22
